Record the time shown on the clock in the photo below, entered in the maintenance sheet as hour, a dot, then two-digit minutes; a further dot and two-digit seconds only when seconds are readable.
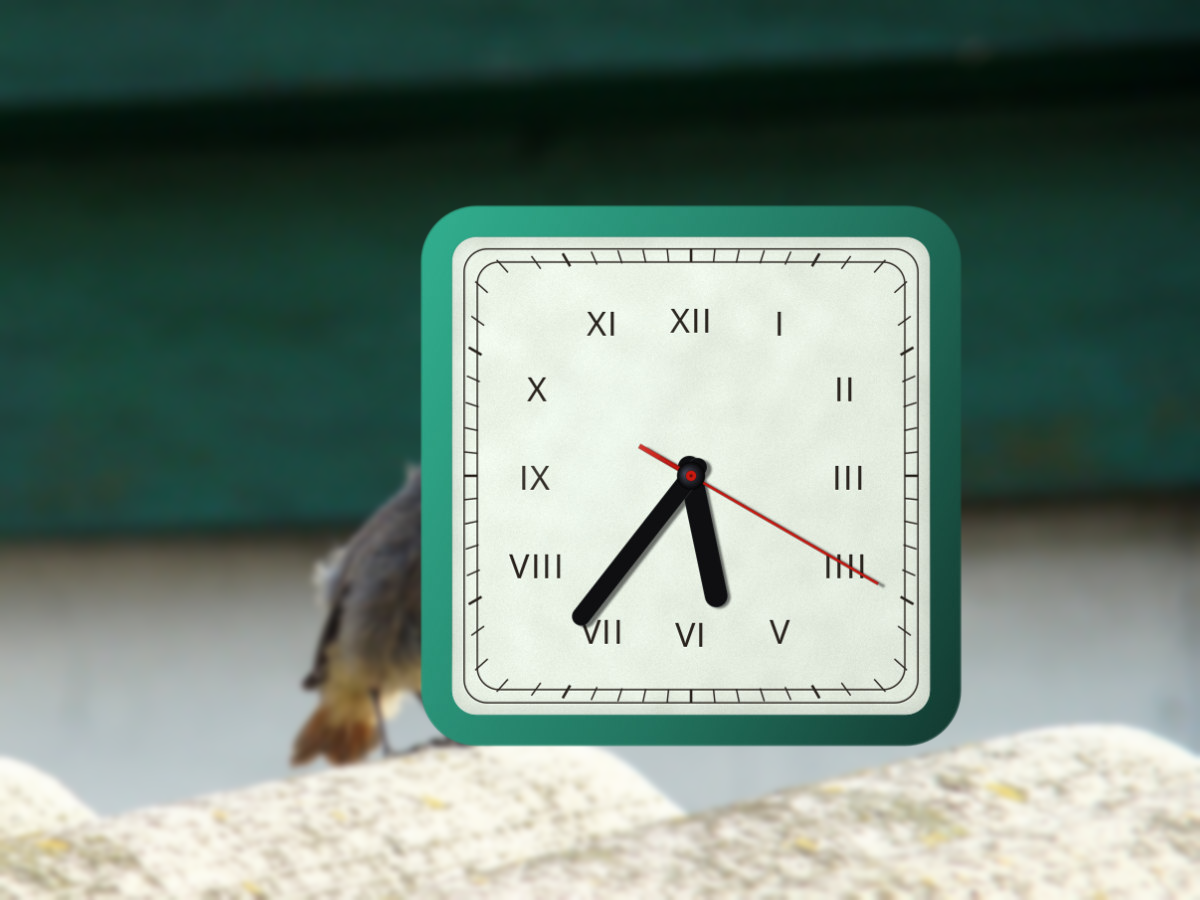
5.36.20
